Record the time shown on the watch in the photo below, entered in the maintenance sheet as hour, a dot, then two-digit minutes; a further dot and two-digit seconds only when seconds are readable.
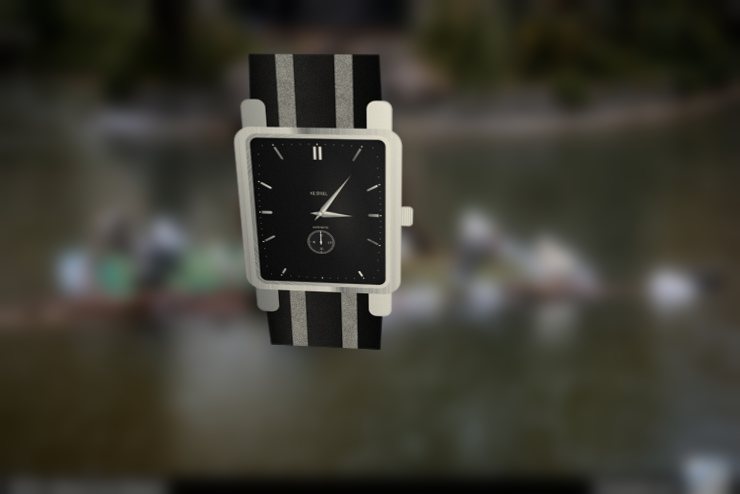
3.06
